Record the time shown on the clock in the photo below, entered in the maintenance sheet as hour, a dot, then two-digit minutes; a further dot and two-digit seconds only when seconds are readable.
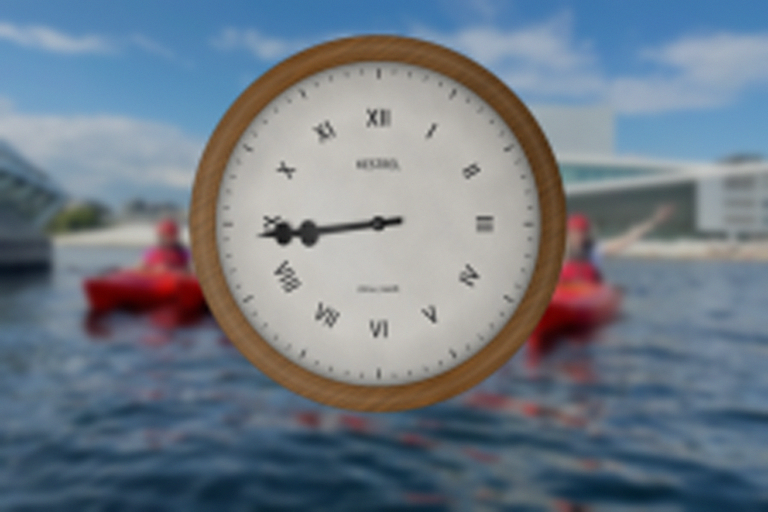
8.44
